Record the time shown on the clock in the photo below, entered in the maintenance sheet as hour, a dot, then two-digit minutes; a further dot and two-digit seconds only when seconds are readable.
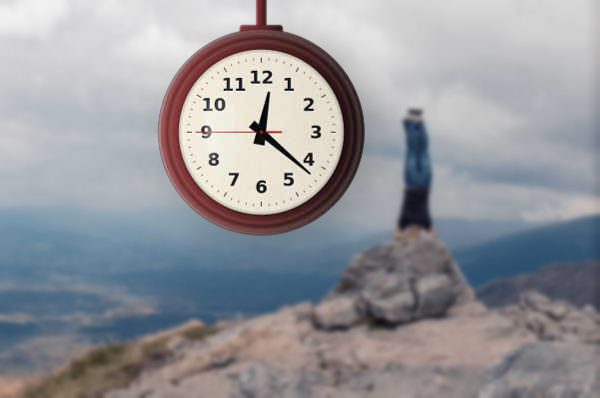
12.21.45
